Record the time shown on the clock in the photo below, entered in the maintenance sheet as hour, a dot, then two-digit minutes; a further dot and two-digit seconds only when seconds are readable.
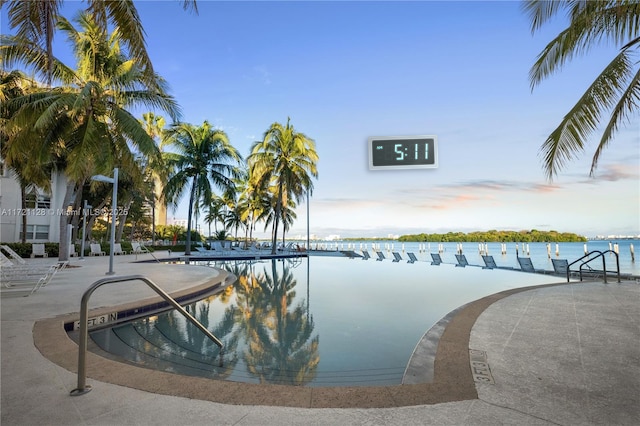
5.11
